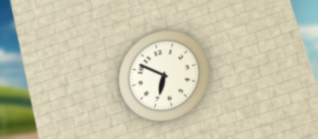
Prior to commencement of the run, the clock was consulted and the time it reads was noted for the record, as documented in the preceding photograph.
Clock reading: 6:52
